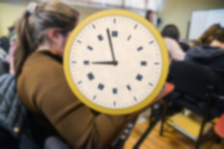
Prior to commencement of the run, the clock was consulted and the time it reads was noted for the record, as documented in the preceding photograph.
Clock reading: 8:58
